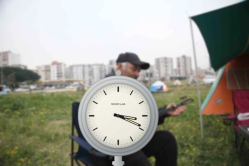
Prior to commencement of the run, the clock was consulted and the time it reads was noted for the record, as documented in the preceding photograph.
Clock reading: 3:19
